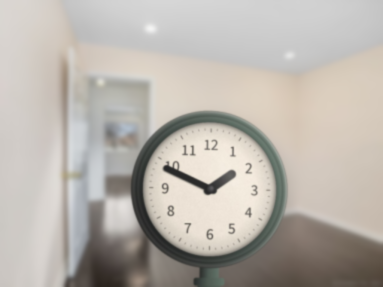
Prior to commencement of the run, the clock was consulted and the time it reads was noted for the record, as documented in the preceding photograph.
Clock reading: 1:49
